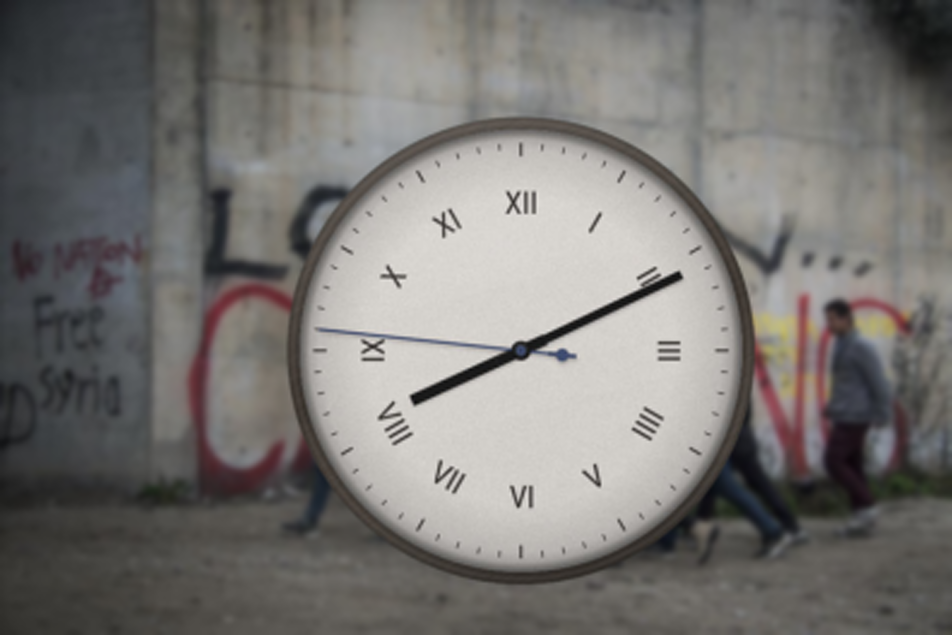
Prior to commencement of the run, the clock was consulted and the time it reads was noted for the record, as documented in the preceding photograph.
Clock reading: 8:10:46
